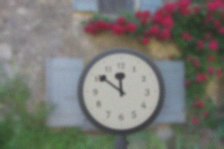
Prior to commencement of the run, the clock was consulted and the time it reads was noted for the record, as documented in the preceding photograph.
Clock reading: 11:51
